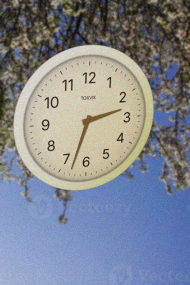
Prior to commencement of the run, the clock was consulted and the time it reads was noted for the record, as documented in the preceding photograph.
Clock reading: 2:33
